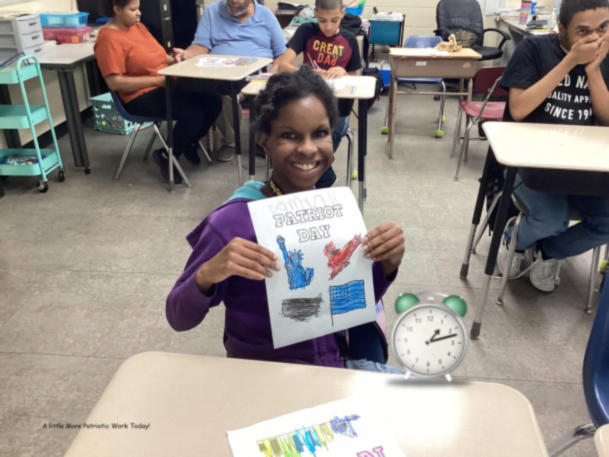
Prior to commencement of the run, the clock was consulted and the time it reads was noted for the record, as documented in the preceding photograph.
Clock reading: 1:12
